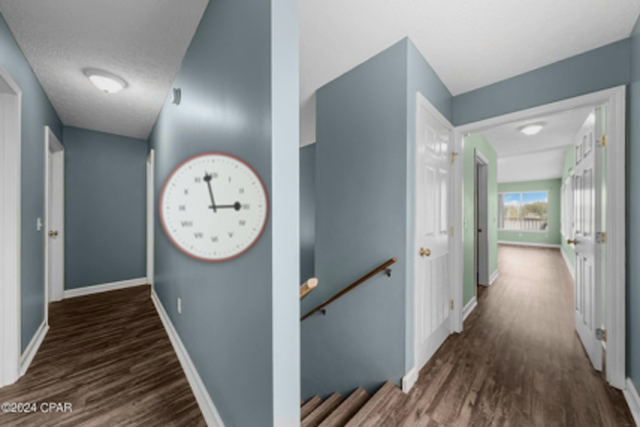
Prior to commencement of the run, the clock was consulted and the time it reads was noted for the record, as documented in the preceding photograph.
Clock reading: 2:58
